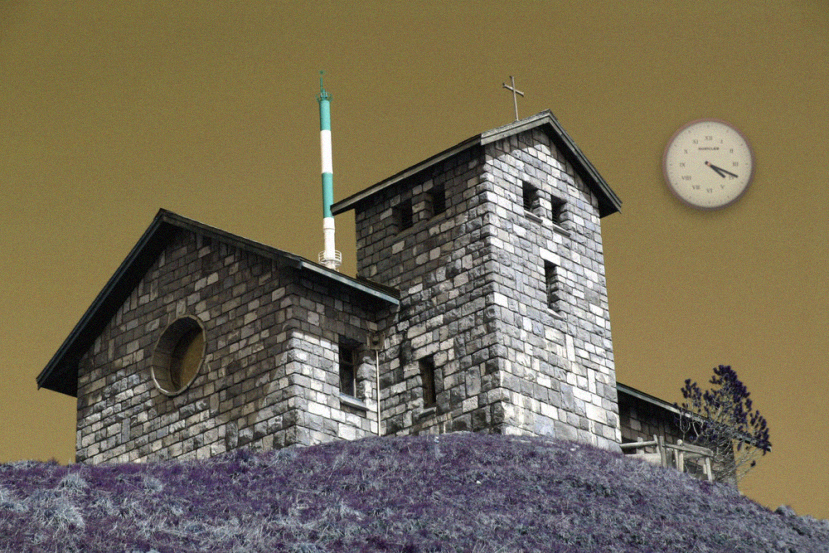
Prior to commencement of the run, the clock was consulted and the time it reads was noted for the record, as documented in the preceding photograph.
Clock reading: 4:19
